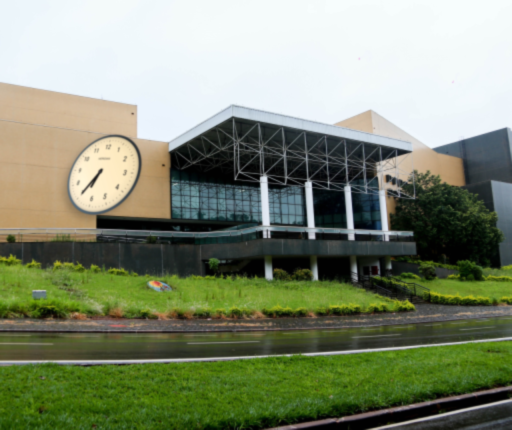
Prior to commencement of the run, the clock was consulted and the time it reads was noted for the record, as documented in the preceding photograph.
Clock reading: 6:35
